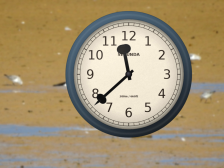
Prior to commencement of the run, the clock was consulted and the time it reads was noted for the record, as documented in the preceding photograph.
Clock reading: 11:38
